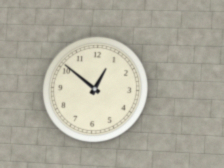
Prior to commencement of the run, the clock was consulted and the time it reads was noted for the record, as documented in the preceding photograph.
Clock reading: 12:51
